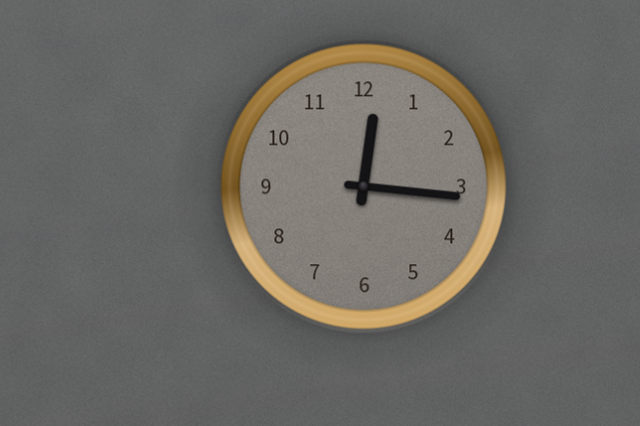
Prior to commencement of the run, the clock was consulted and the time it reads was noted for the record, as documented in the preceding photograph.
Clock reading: 12:16
